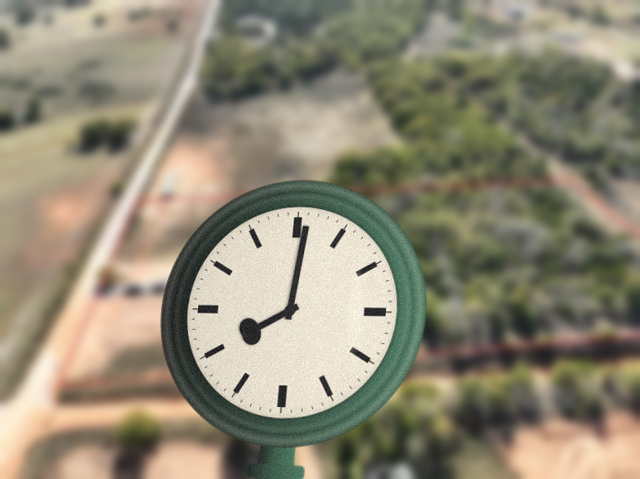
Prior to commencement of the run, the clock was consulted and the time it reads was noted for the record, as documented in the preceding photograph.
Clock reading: 8:01
